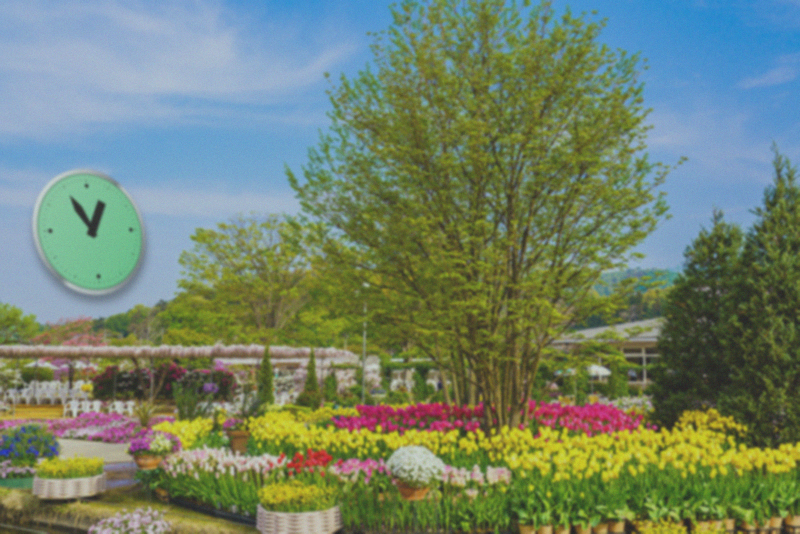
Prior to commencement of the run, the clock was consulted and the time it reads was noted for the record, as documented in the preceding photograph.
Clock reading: 12:55
